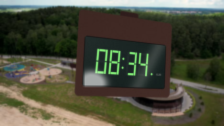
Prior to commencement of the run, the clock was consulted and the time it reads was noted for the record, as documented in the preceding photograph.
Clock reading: 8:34
